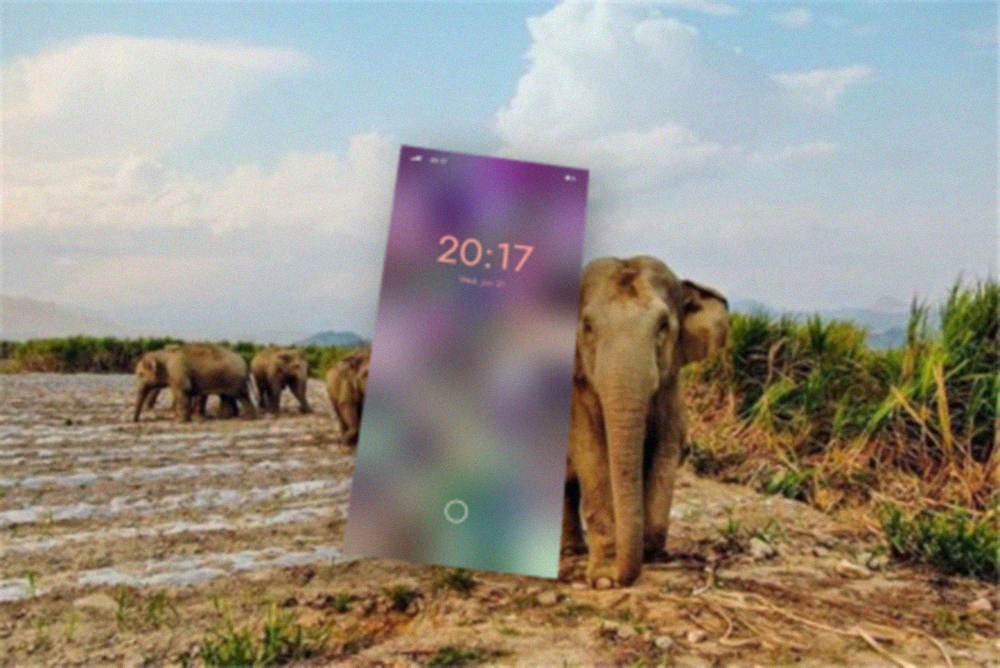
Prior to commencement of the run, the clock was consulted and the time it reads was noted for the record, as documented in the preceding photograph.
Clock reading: 20:17
